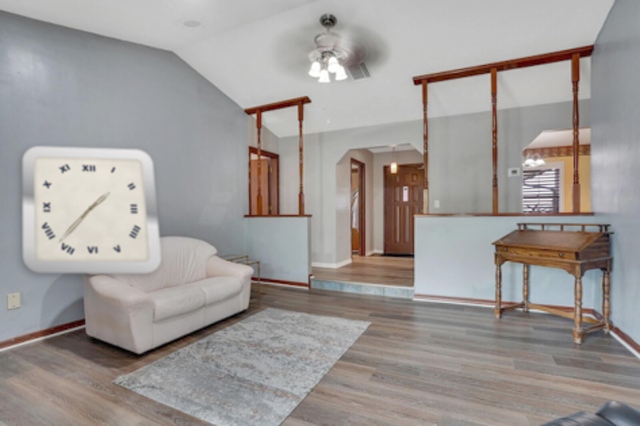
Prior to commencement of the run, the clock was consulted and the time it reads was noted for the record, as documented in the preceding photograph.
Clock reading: 1:37
